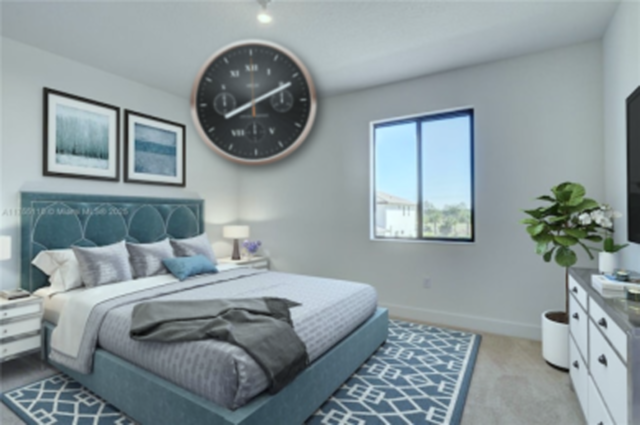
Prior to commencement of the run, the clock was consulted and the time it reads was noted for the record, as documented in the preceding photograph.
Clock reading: 8:11
